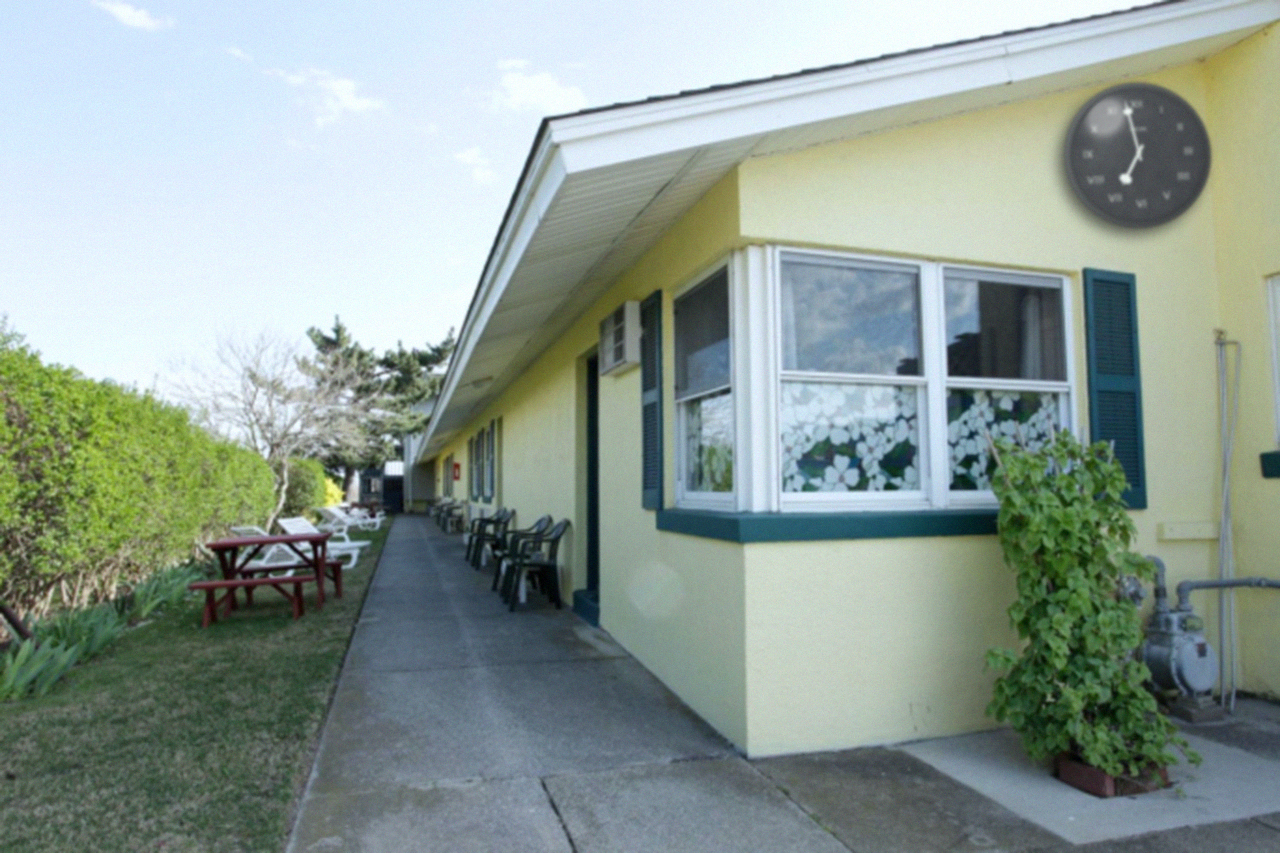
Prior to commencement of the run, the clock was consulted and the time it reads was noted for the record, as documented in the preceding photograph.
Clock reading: 6:58
